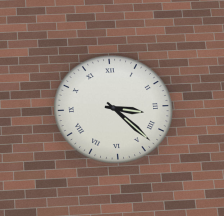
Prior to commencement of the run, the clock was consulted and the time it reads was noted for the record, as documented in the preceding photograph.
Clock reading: 3:23
